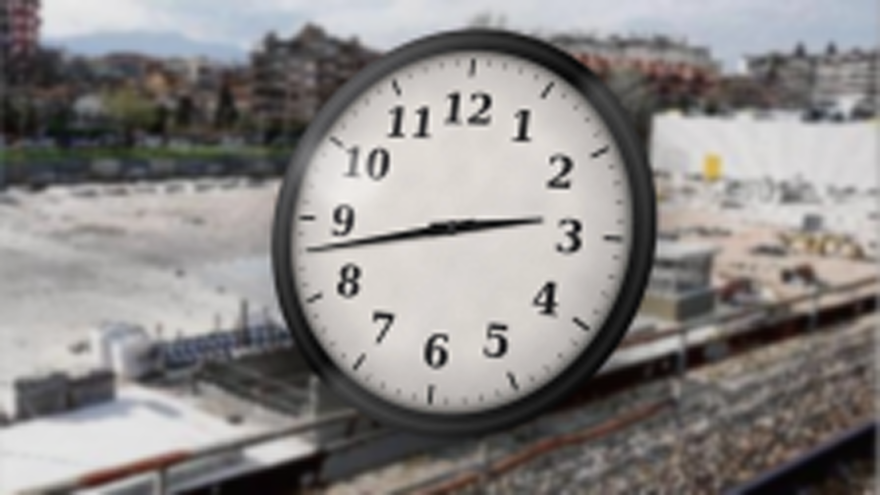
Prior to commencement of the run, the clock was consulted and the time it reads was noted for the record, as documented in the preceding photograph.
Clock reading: 2:43
